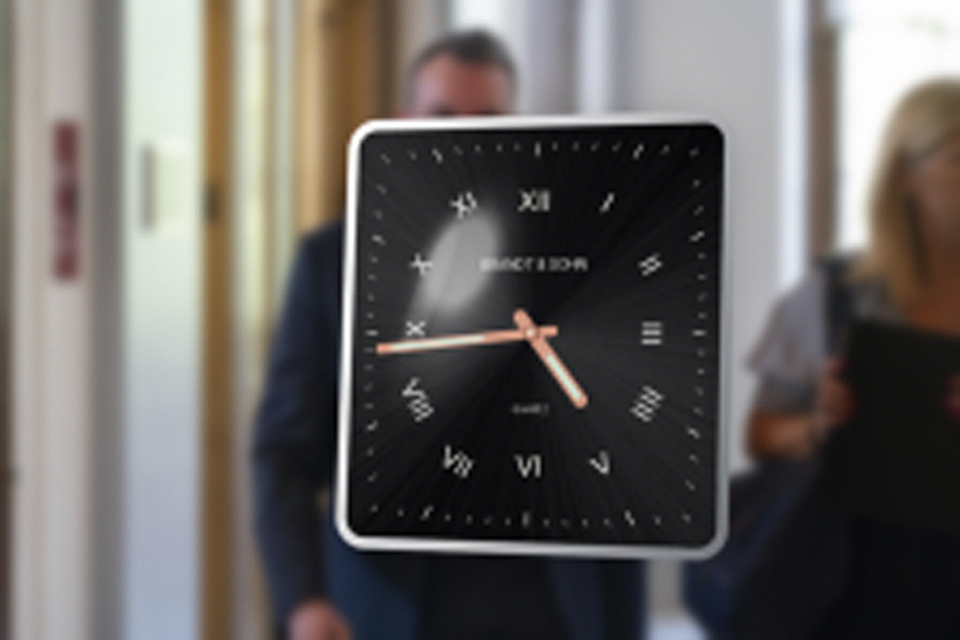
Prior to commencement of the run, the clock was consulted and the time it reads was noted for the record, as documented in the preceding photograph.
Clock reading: 4:44
